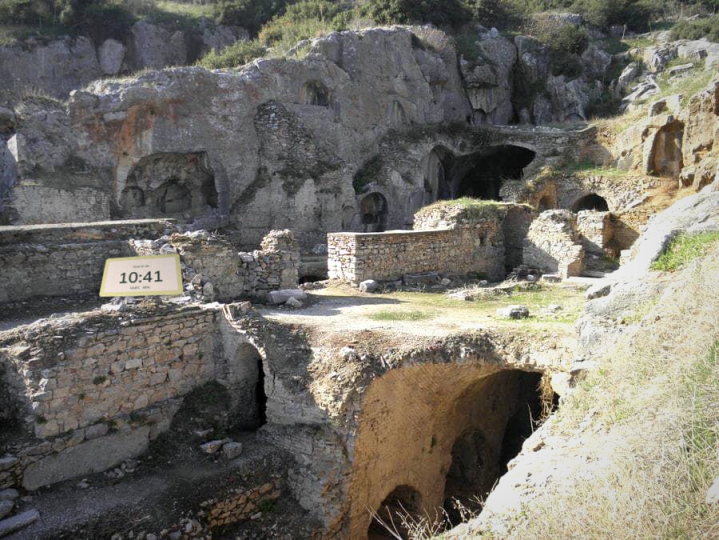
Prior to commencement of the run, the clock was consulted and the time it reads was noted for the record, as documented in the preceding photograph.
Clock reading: 10:41
